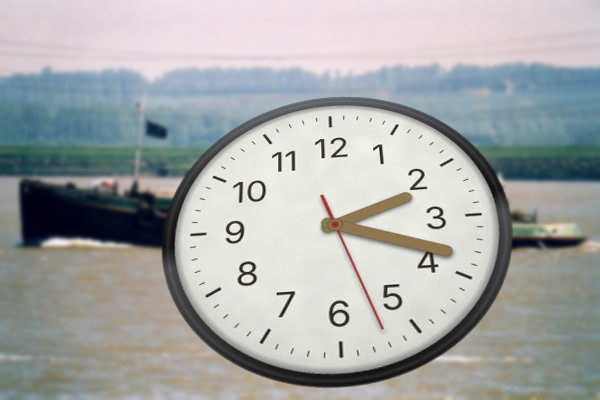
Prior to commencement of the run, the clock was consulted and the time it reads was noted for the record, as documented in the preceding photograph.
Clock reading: 2:18:27
